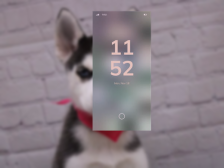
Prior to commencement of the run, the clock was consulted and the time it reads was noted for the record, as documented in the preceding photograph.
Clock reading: 11:52
